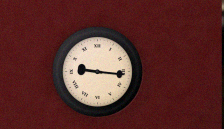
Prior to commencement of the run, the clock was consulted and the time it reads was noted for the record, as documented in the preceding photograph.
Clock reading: 9:16
